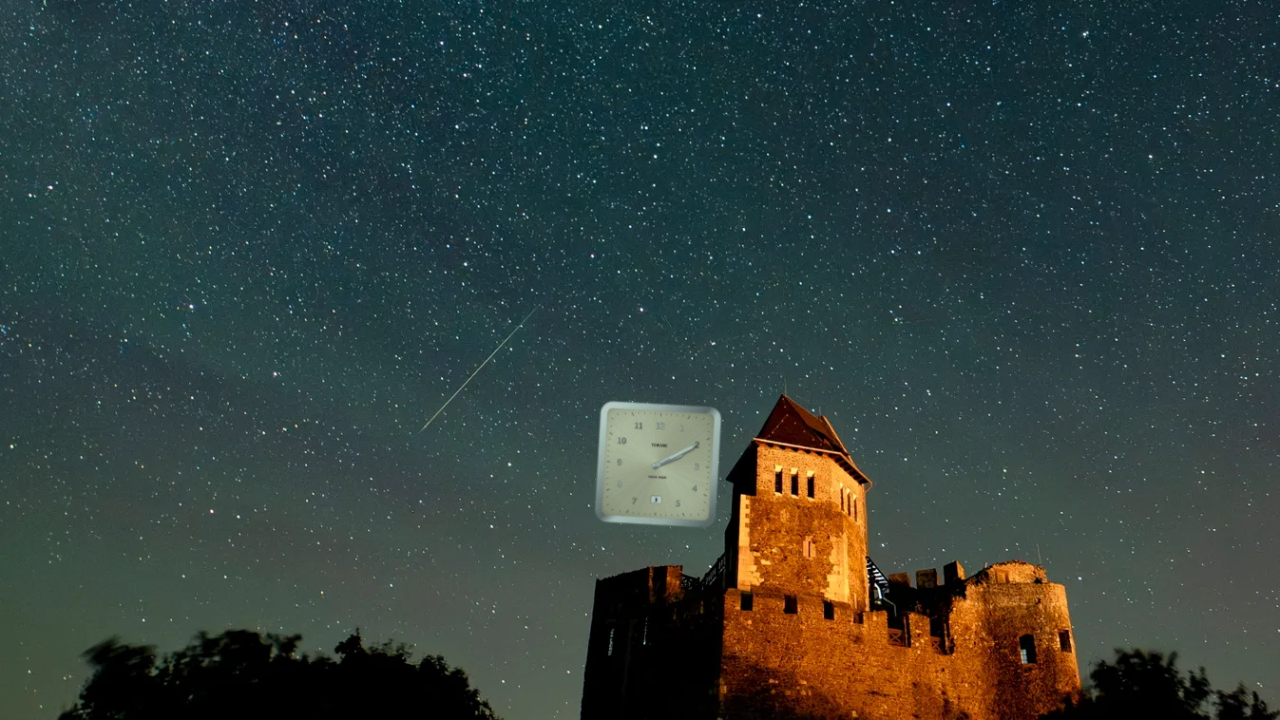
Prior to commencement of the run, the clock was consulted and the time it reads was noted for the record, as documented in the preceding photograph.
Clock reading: 2:10
